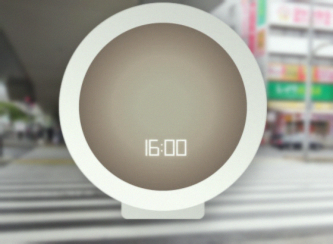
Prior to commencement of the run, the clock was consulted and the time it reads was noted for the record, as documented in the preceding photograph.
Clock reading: 16:00
